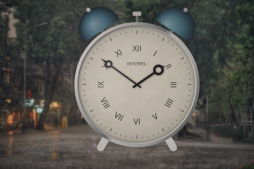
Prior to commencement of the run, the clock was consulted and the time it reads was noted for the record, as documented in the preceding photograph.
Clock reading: 1:51
